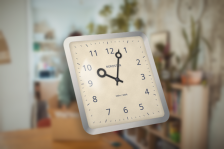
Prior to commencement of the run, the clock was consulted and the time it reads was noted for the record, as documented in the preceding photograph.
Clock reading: 10:03
